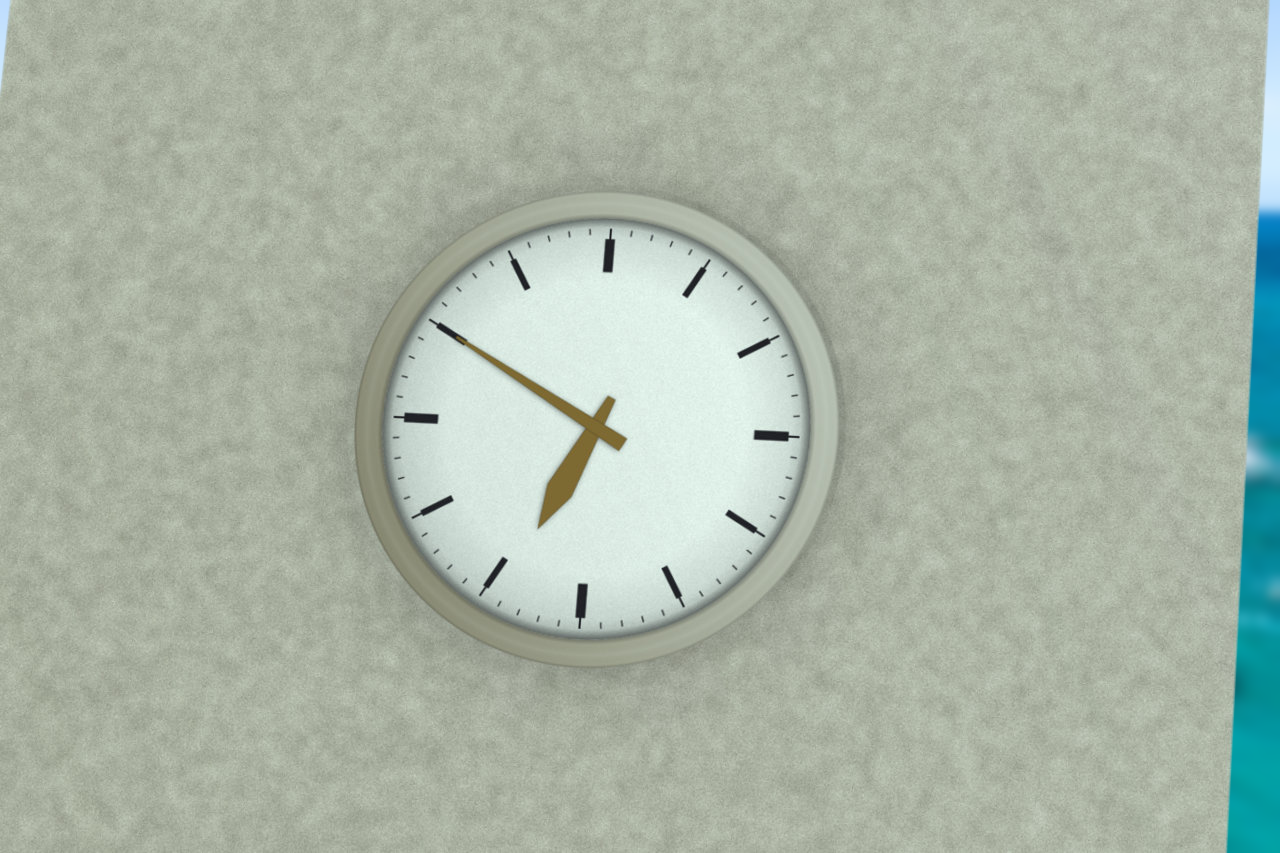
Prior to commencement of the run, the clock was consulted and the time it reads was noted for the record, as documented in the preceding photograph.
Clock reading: 6:50
